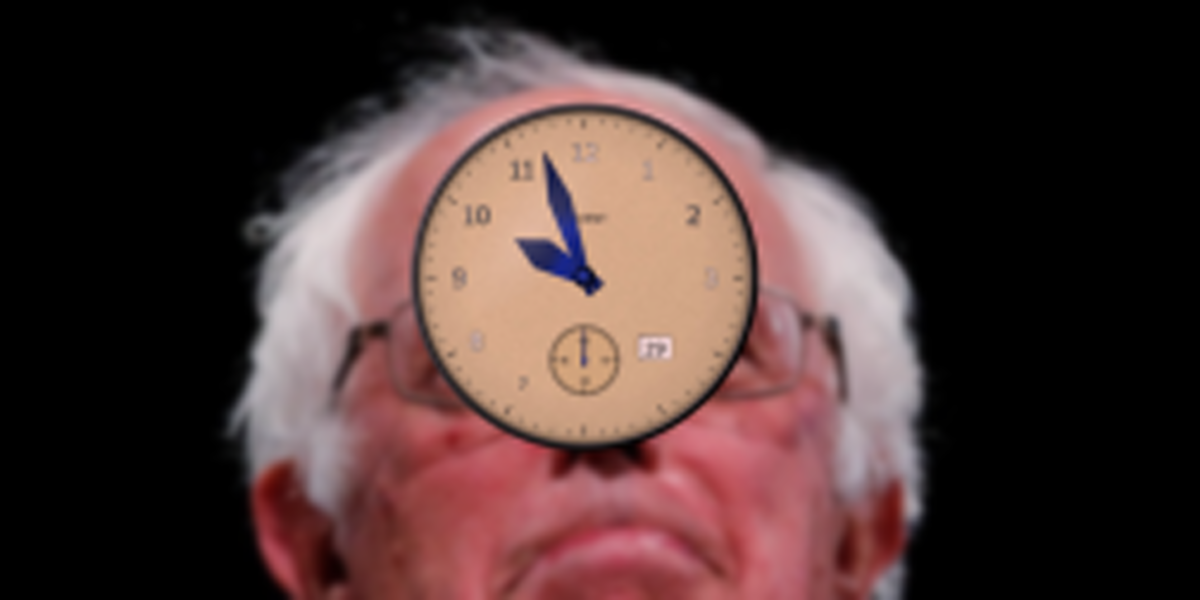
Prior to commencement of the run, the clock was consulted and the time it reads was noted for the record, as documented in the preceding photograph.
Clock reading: 9:57
